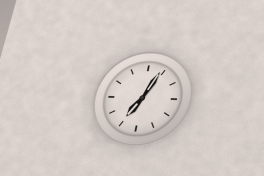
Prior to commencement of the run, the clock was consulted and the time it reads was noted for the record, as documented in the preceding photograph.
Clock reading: 7:04
